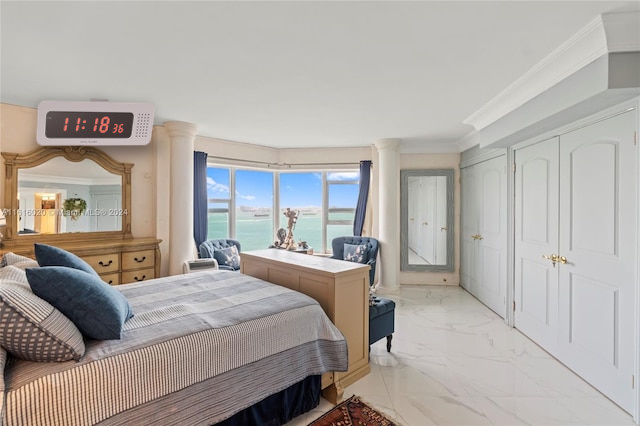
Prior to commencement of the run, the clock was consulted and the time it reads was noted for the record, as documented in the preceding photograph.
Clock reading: 11:18:36
